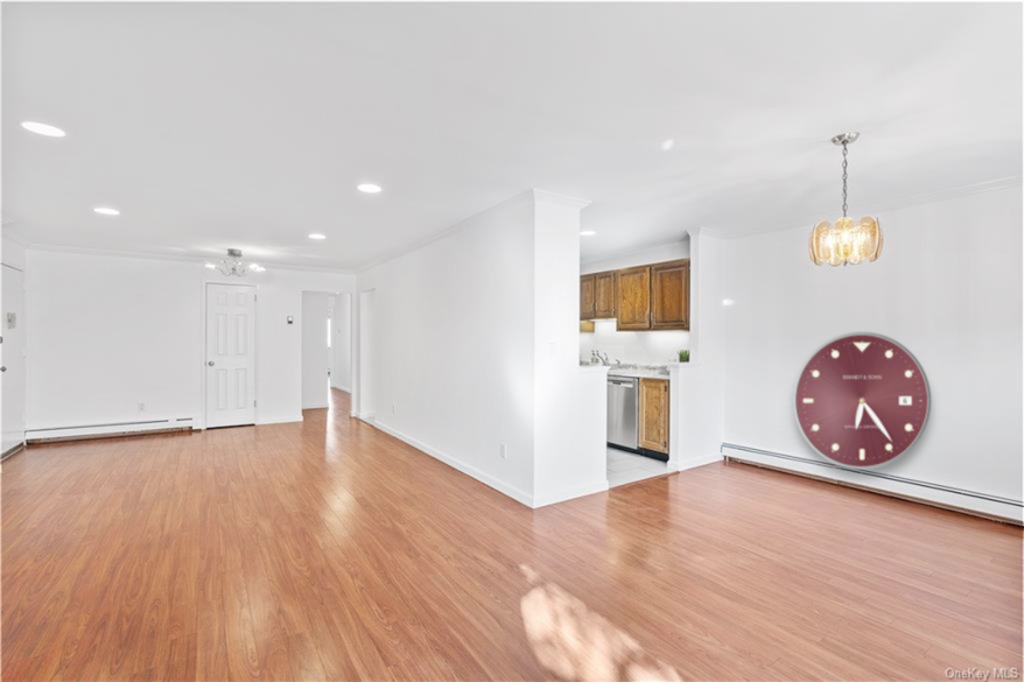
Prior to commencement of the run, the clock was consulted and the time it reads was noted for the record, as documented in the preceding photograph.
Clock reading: 6:24
